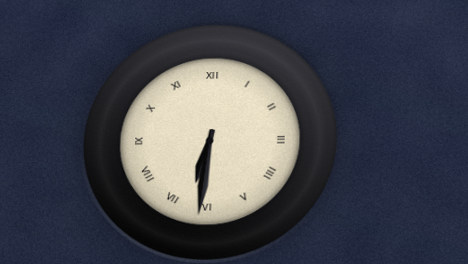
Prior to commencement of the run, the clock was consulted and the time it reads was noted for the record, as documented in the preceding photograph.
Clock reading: 6:31
